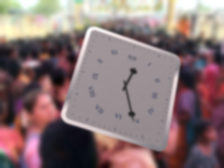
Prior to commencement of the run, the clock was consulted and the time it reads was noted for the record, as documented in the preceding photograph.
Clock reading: 12:26
